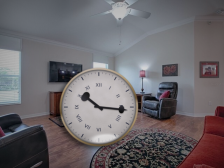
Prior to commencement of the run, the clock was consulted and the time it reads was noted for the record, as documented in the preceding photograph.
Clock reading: 10:16
